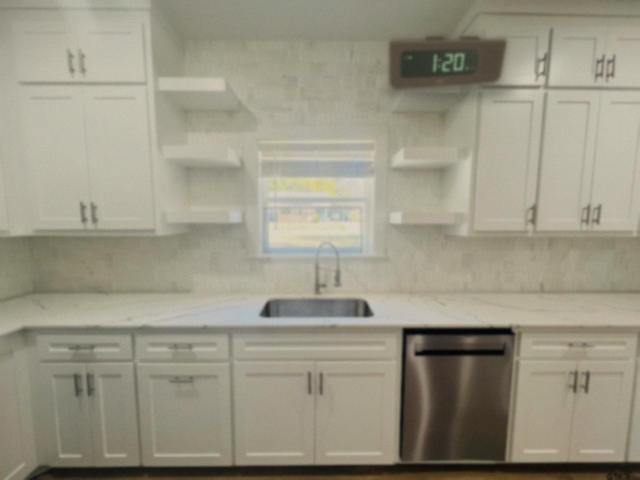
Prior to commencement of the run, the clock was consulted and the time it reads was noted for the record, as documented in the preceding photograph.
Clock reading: 1:20
